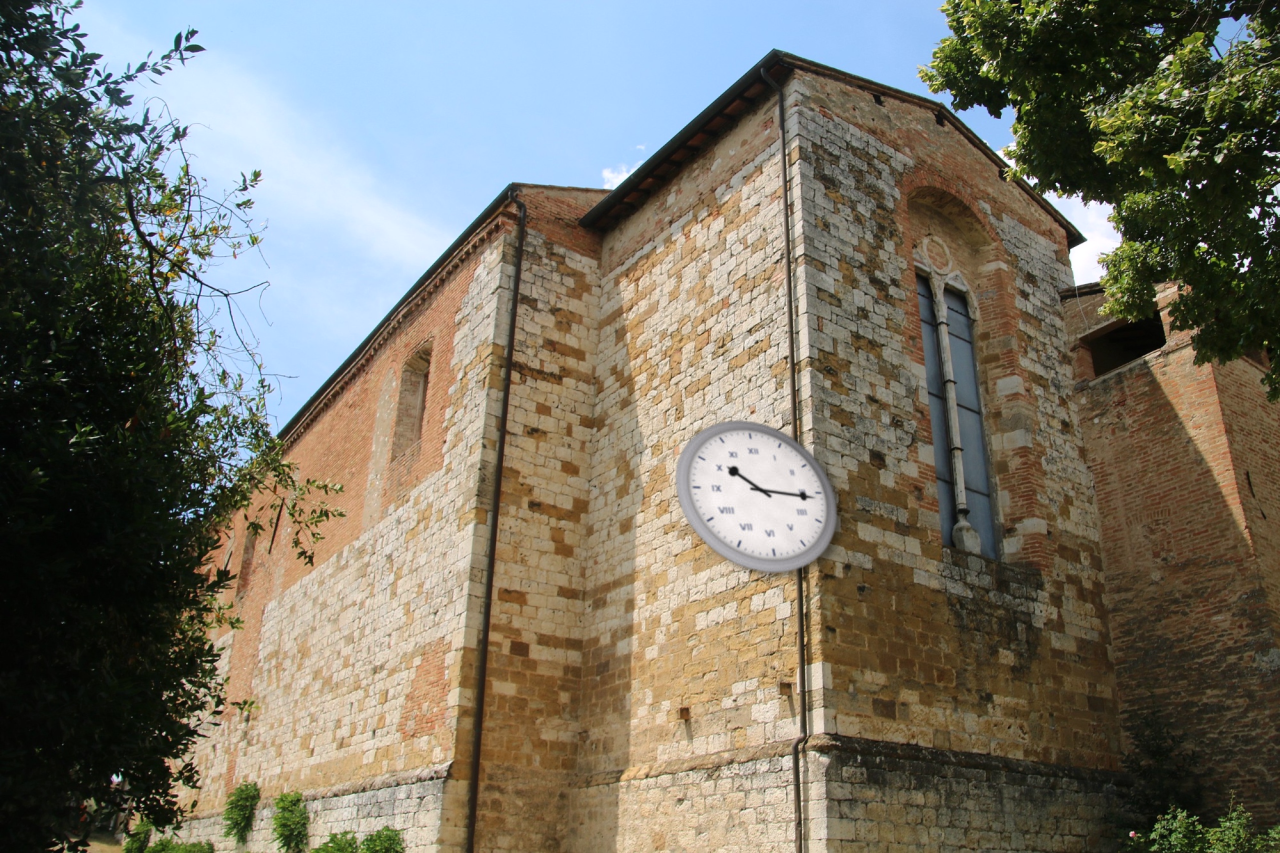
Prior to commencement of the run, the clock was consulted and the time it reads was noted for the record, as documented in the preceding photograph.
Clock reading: 10:16
